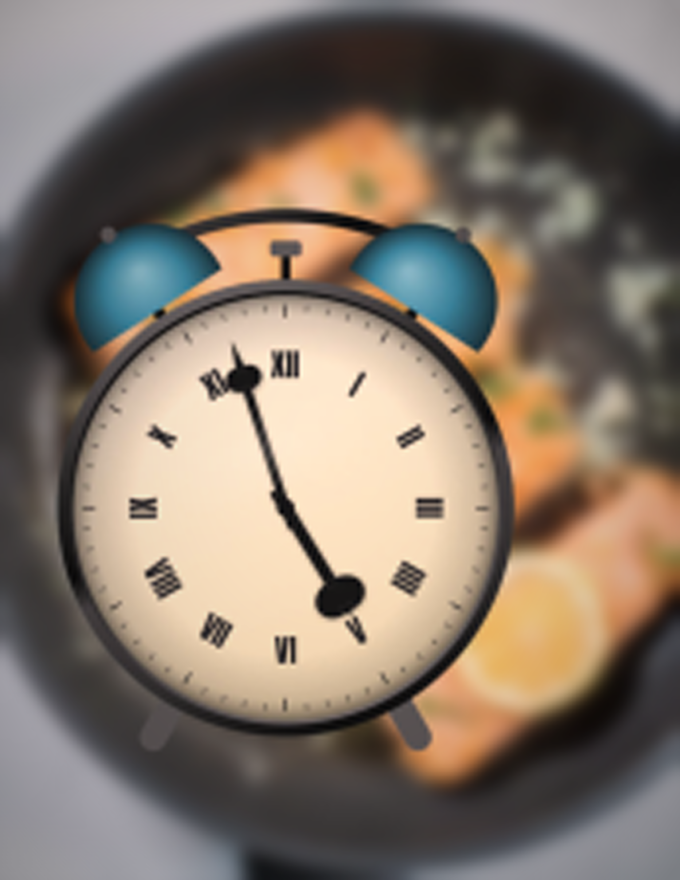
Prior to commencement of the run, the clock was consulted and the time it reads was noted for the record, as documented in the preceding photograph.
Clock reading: 4:57
